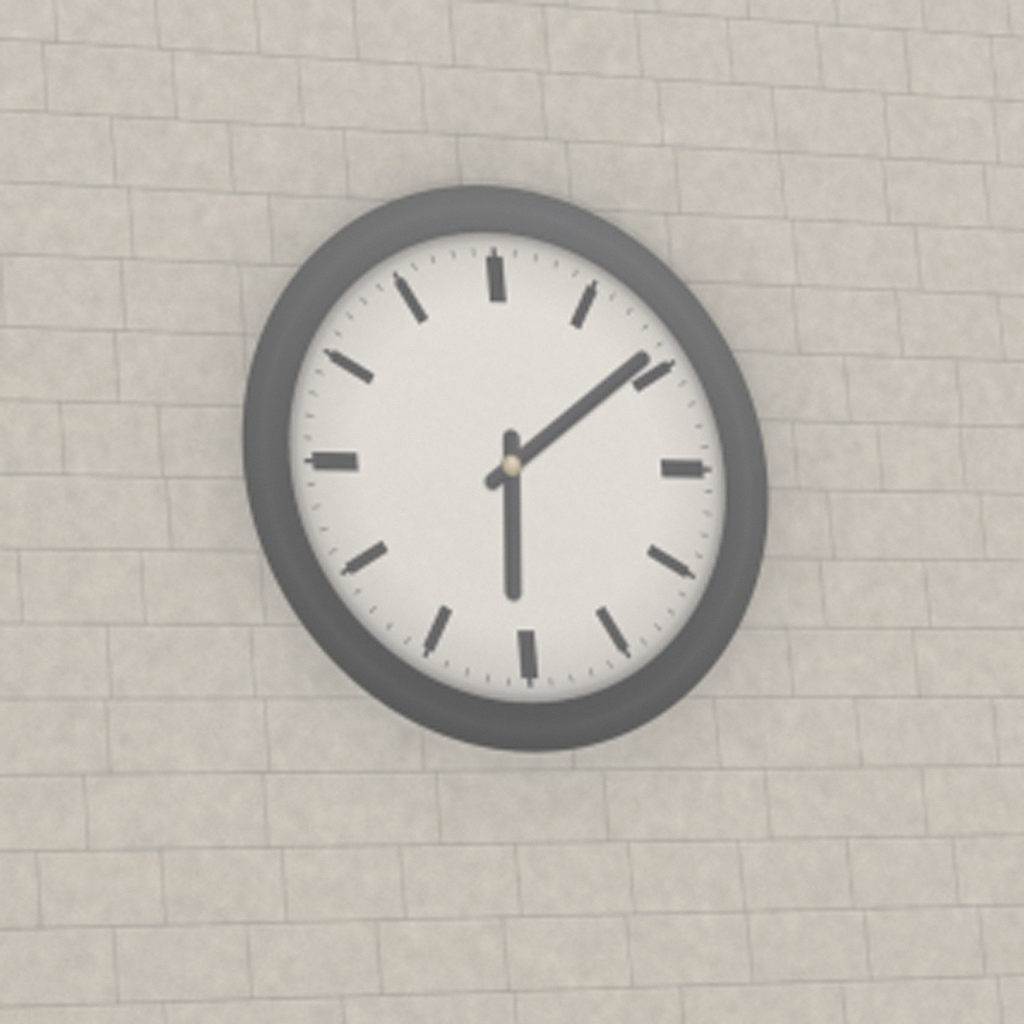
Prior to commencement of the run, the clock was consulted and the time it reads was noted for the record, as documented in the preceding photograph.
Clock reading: 6:09
